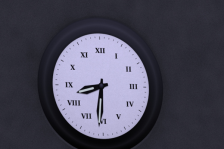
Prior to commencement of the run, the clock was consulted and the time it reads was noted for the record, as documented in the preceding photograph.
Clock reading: 8:31
